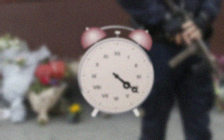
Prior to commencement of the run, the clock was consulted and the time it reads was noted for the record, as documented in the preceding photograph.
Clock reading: 4:21
